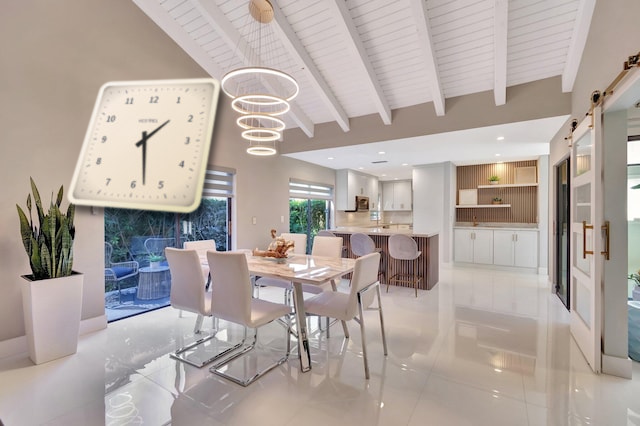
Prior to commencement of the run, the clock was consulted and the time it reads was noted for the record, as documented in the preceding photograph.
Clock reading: 1:28
